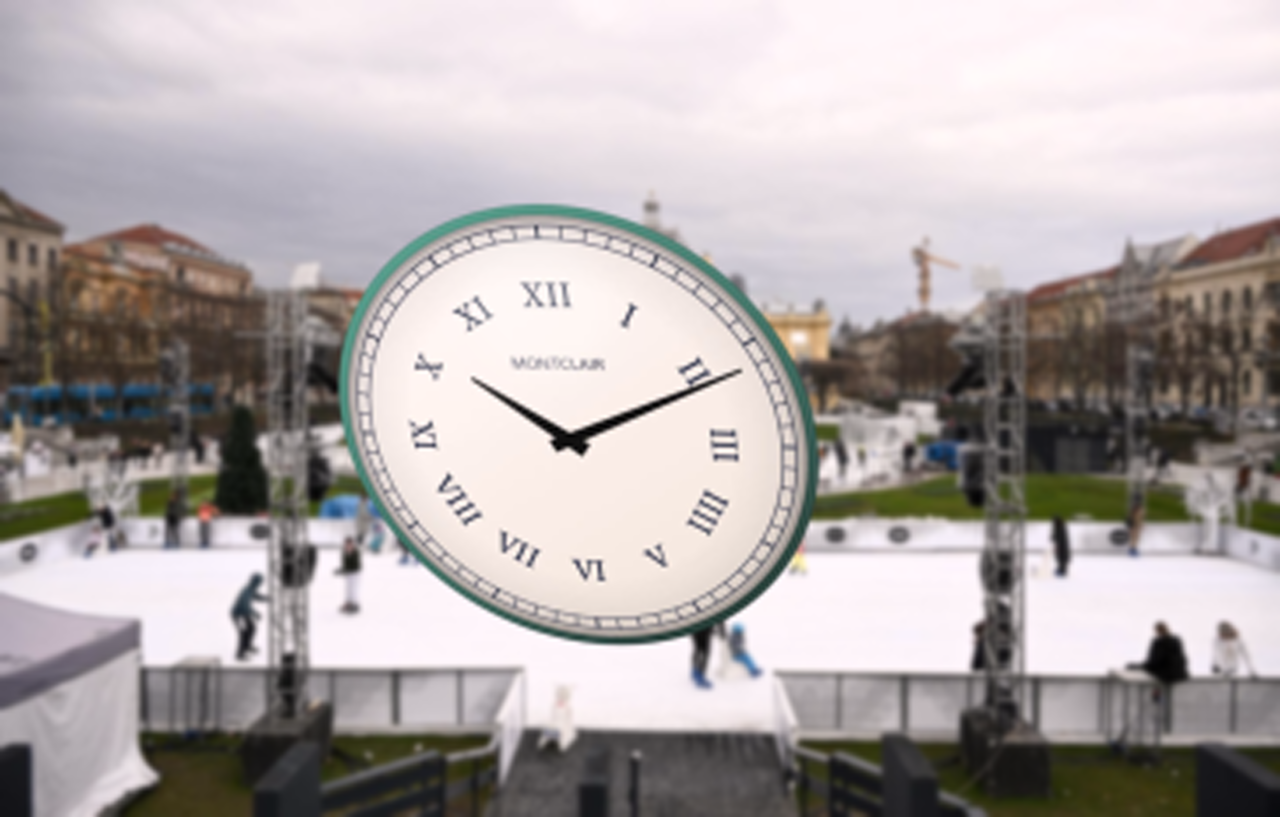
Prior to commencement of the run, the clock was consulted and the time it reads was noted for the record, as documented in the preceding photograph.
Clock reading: 10:11
